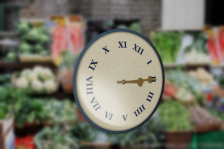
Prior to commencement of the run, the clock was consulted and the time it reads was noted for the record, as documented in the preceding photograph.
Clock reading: 2:10
